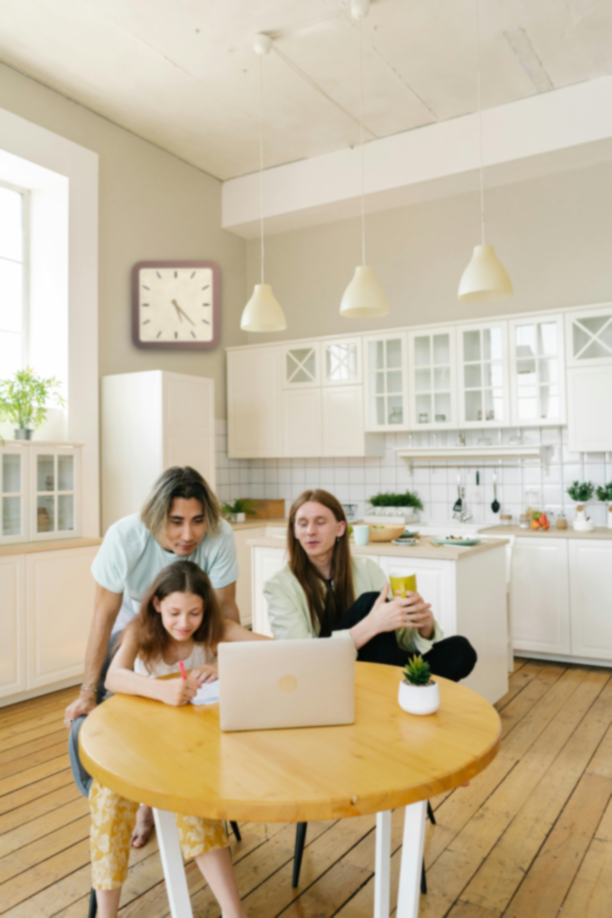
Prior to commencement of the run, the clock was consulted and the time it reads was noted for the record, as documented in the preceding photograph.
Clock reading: 5:23
